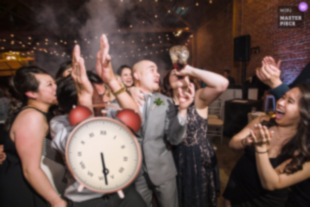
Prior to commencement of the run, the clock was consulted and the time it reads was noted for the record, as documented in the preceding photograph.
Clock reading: 5:28
